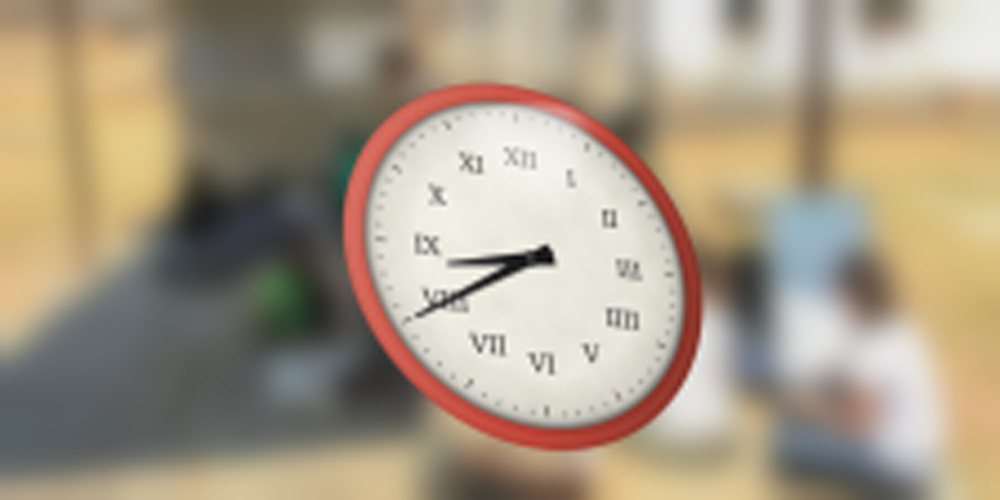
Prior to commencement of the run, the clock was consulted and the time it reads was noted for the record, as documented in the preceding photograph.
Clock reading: 8:40
